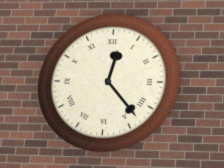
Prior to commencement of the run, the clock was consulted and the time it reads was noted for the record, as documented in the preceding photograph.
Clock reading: 12:23
